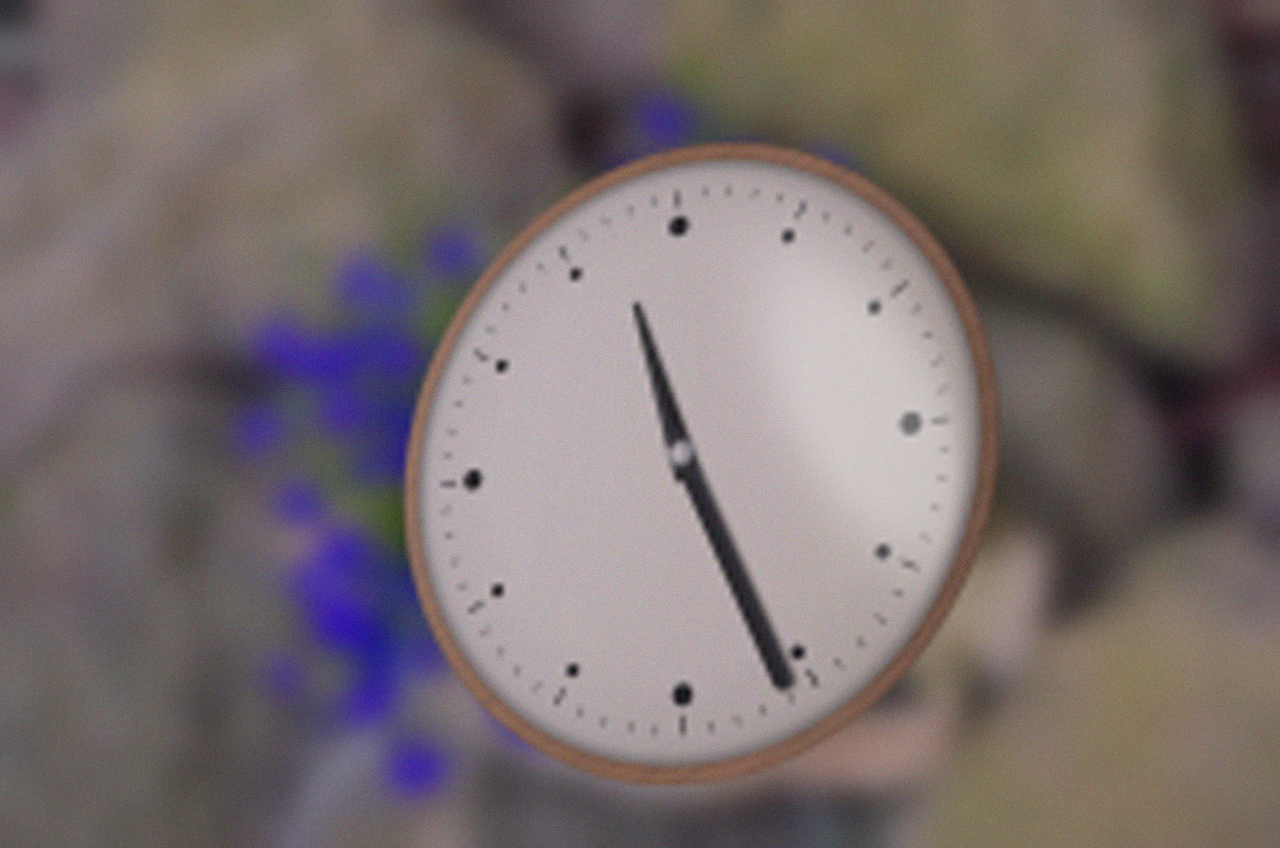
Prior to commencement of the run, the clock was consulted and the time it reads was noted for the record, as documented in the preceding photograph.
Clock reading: 11:26
